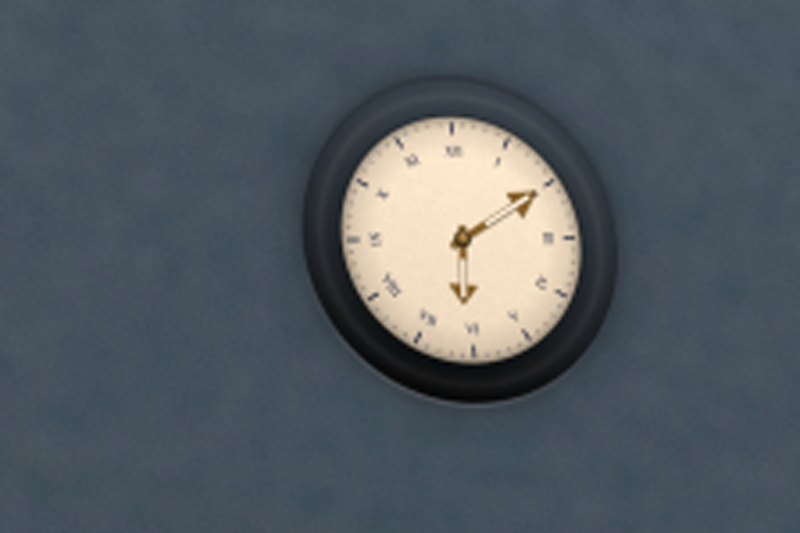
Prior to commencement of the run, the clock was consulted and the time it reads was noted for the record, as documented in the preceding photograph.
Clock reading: 6:10
